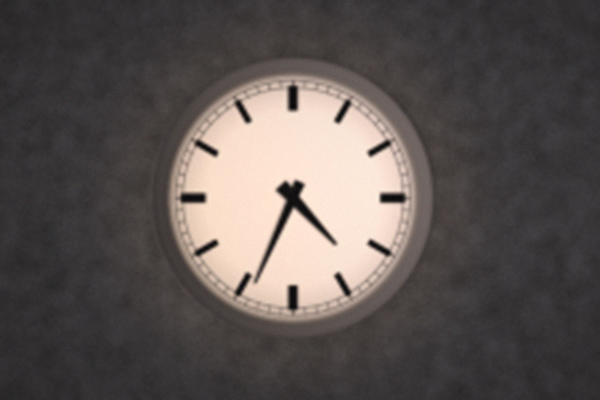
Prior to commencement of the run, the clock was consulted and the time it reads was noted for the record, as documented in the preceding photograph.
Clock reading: 4:34
